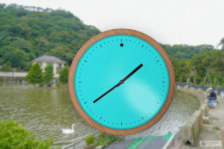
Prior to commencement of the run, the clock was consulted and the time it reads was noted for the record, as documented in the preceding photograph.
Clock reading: 1:39
